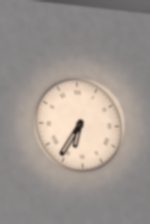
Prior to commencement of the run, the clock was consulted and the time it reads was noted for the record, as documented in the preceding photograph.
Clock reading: 6:36
